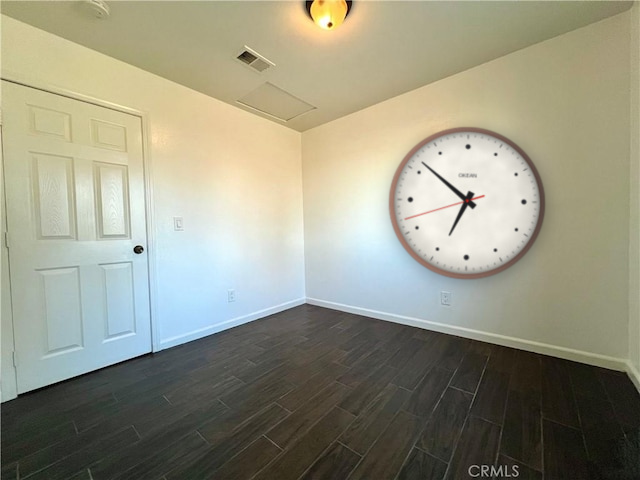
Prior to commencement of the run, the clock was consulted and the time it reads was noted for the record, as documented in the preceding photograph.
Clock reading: 6:51:42
